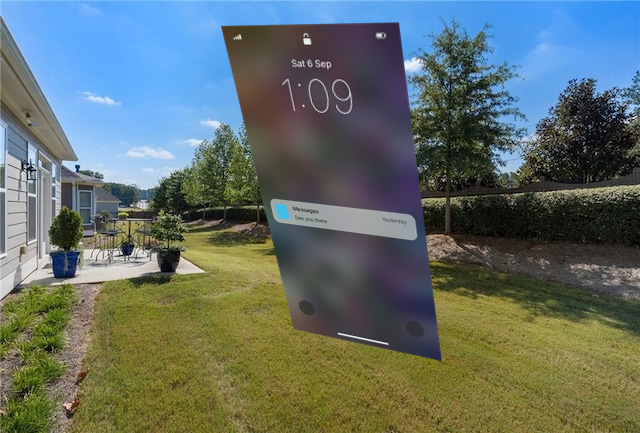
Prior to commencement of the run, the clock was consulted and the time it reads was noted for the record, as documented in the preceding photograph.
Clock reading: 1:09
